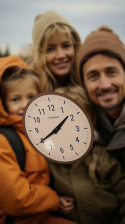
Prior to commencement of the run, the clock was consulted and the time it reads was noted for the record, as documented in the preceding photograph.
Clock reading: 1:40
